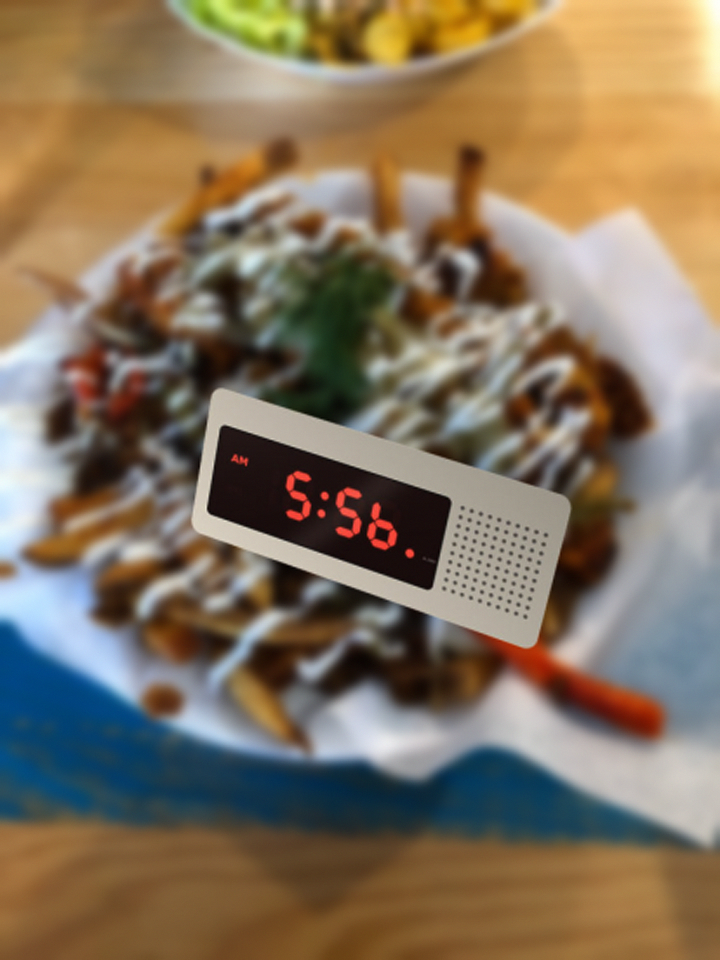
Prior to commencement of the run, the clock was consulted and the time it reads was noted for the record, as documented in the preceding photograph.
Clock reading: 5:56
